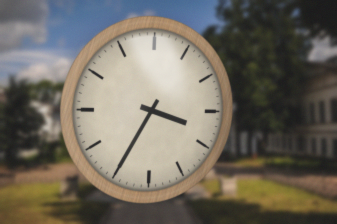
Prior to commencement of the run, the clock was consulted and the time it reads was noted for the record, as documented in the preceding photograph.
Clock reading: 3:35
